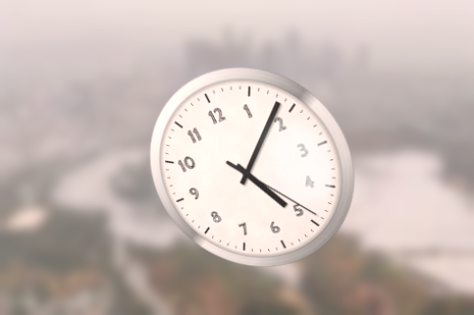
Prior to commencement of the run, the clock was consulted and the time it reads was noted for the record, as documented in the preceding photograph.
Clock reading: 5:08:24
